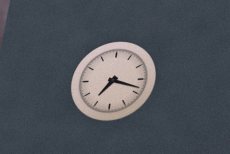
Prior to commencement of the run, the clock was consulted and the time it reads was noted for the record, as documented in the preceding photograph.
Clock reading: 7:18
